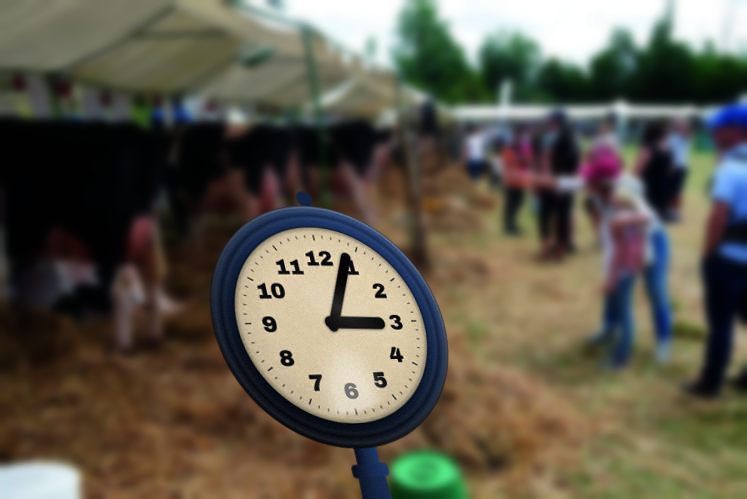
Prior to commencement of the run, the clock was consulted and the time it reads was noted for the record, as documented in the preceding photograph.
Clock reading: 3:04
